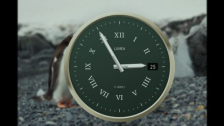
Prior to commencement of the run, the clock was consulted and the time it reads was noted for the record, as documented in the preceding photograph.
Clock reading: 2:55
